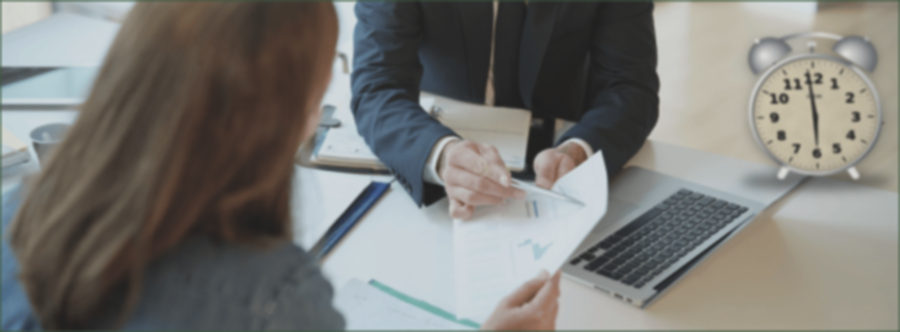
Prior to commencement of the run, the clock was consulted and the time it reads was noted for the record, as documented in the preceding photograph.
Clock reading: 5:59
